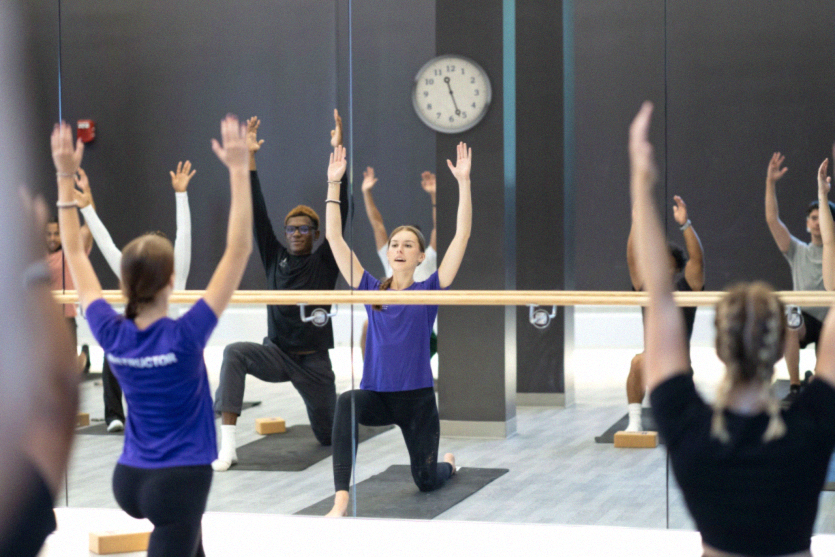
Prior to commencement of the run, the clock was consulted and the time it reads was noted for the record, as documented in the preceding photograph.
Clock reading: 11:27
